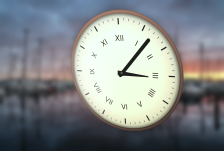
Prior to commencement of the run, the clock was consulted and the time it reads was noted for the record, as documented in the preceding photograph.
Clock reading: 3:07
